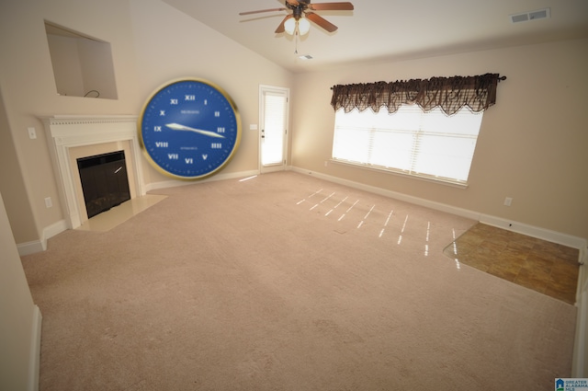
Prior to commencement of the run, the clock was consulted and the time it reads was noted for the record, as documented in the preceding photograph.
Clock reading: 9:17
